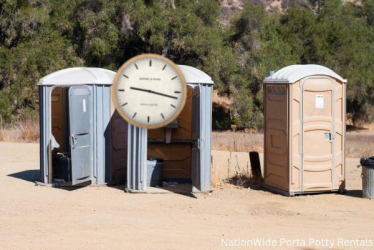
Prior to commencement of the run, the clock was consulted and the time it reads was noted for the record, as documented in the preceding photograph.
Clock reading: 9:17
